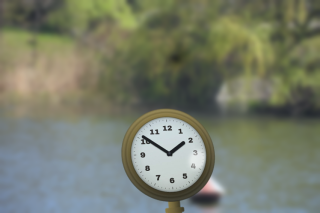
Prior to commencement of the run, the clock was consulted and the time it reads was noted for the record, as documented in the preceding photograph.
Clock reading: 1:51
